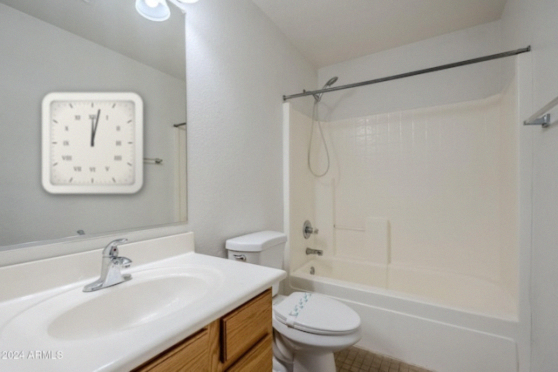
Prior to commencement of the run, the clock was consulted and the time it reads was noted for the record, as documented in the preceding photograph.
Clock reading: 12:02
